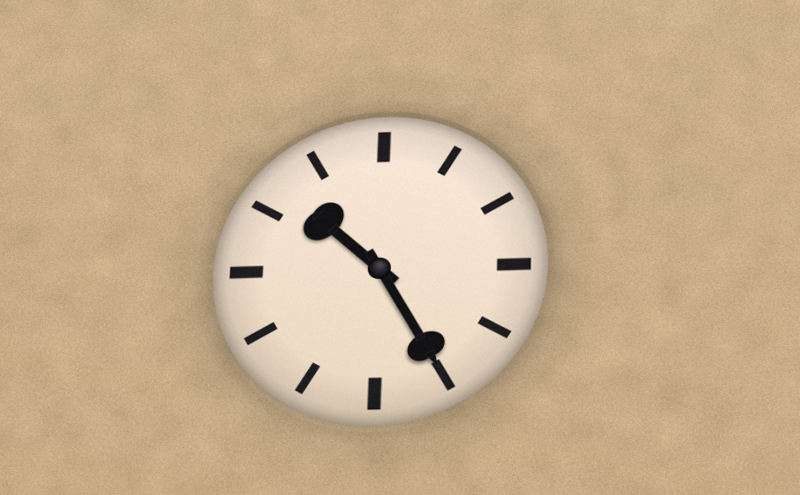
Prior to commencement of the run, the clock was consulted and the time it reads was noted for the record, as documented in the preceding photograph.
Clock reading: 10:25
